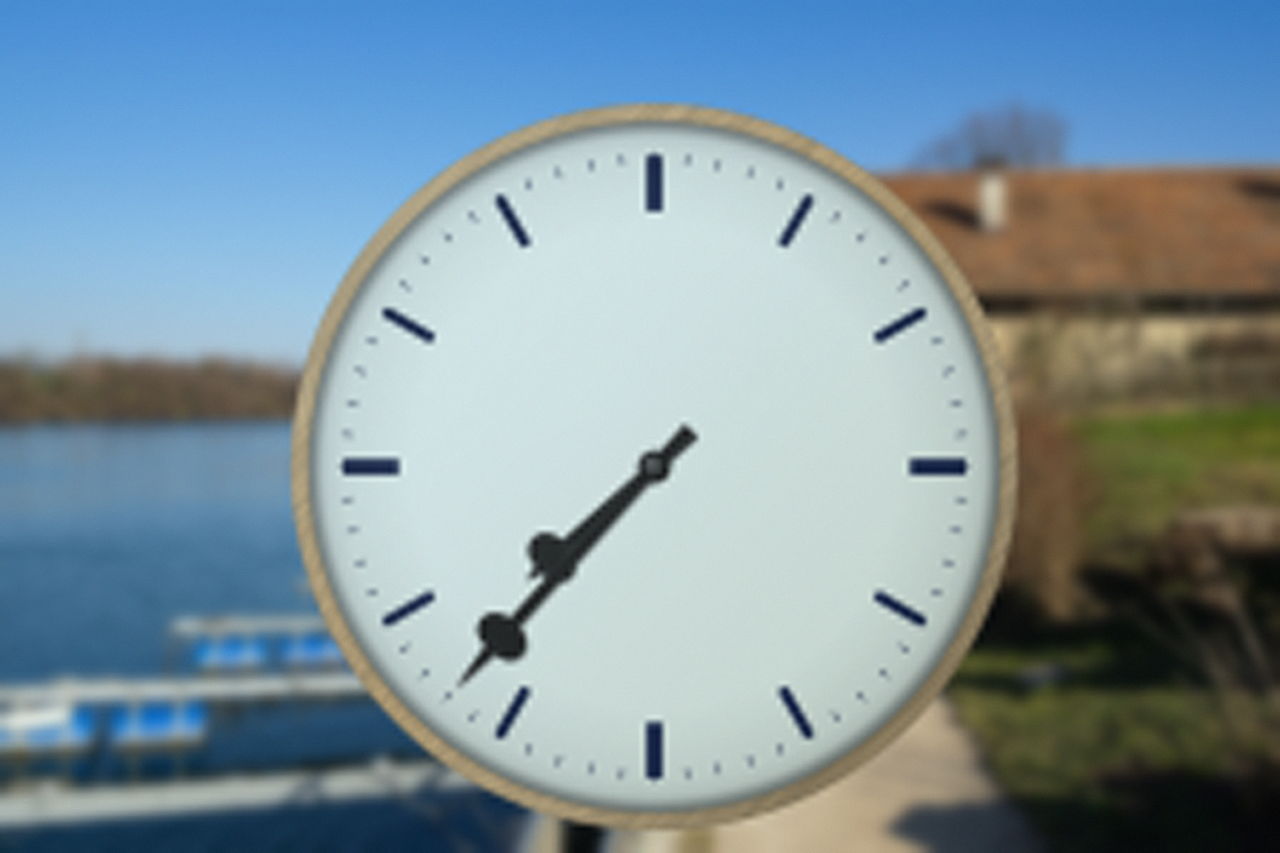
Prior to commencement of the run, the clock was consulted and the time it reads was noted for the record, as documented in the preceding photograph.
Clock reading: 7:37
